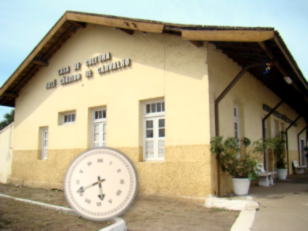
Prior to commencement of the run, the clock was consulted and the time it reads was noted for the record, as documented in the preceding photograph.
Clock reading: 5:41
